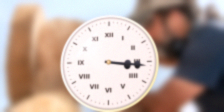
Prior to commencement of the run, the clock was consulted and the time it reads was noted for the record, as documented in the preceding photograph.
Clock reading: 3:16
